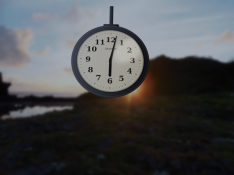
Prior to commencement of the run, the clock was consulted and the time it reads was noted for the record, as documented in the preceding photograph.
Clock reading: 6:02
